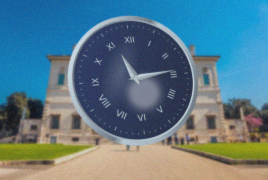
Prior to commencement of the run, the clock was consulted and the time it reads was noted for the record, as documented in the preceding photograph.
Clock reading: 11:14
